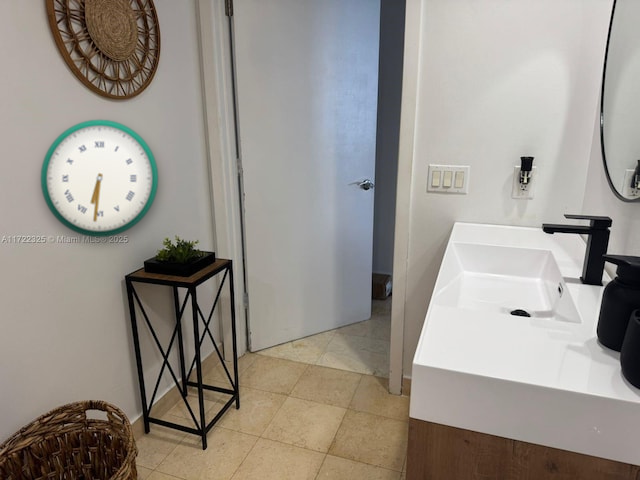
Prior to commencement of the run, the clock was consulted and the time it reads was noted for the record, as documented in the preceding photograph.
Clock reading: 6:31
